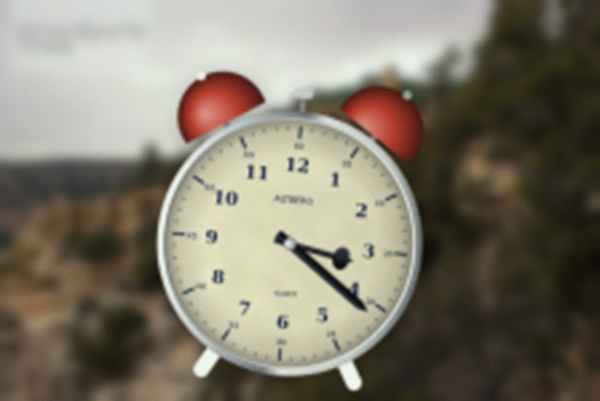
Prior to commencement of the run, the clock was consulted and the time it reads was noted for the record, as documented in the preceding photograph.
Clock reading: 3:21
